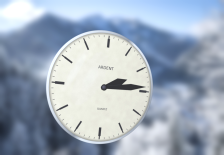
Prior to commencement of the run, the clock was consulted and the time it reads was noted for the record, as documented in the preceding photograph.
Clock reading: 2:14
